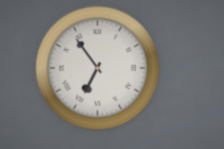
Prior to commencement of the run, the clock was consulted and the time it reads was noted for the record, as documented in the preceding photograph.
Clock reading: 6:54
